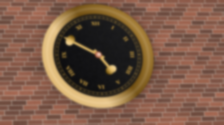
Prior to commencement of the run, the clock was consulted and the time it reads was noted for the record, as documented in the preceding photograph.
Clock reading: 4:50
